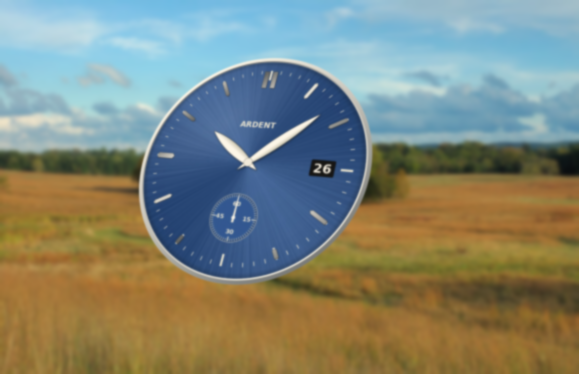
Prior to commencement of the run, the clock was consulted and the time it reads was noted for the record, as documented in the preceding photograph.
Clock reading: 10:08
